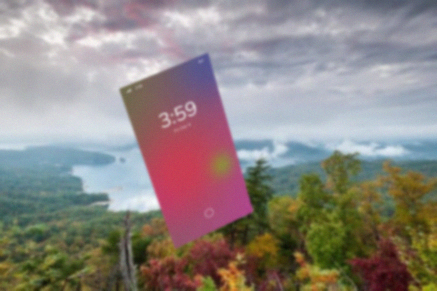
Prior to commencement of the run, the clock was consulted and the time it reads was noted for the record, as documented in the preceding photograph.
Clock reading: 3:59
